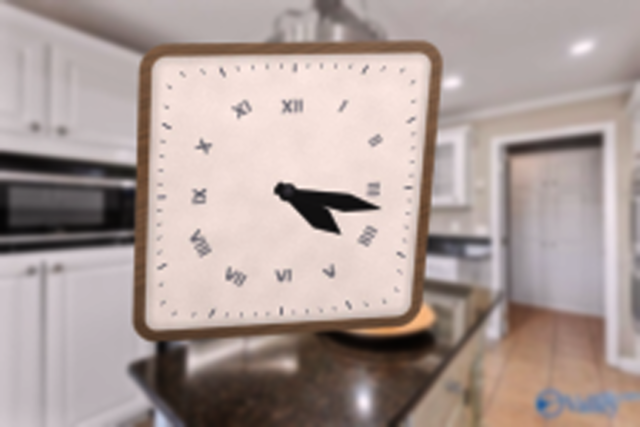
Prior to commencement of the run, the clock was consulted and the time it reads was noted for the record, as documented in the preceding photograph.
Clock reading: 4:17
